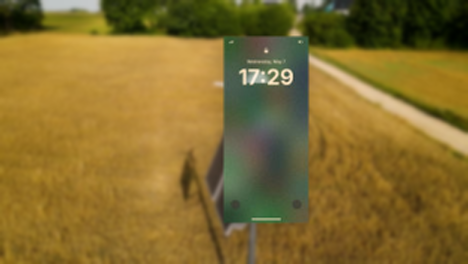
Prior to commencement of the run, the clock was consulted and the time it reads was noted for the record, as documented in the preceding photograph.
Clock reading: 17:29
